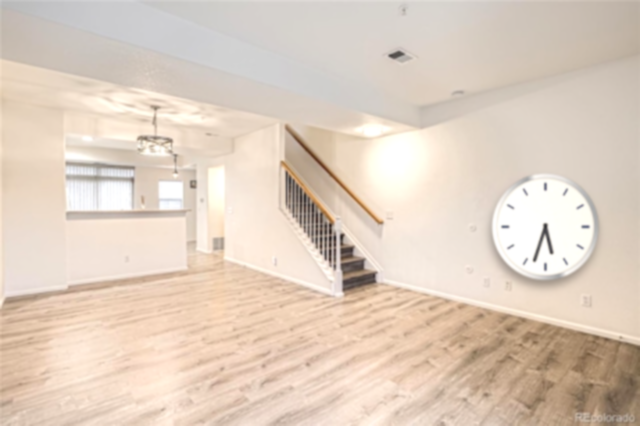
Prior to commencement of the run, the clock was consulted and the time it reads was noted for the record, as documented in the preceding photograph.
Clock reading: 5:33
